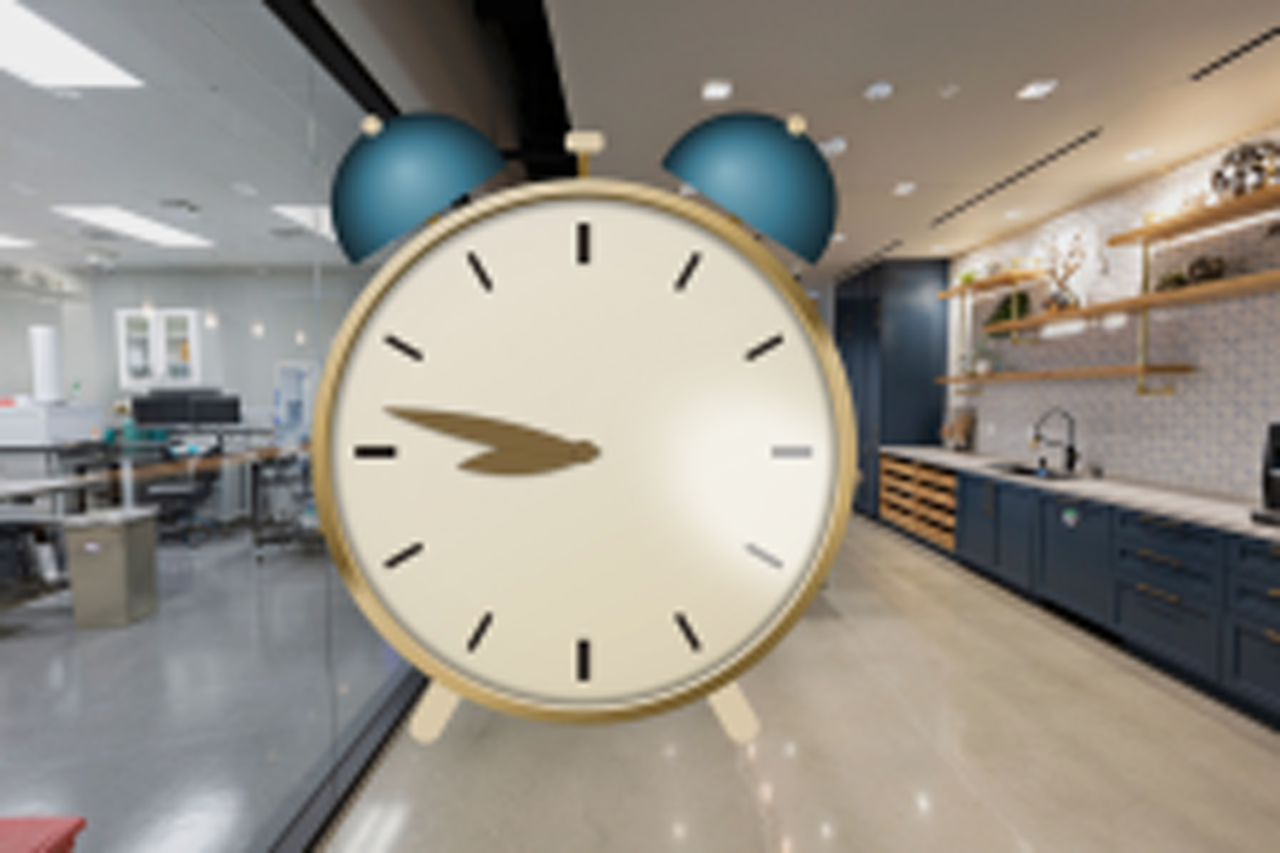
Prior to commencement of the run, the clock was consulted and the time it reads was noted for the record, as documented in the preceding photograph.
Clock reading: 8:47
